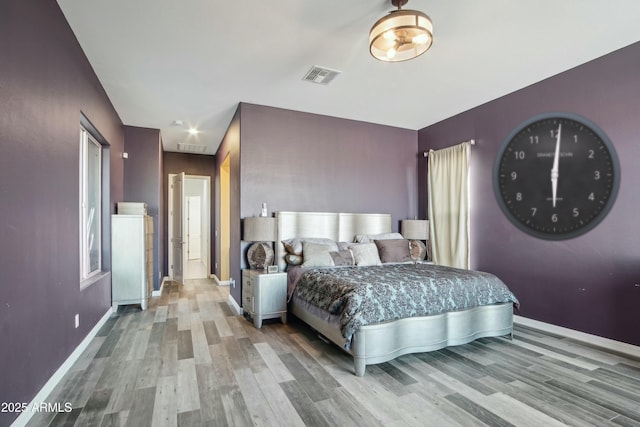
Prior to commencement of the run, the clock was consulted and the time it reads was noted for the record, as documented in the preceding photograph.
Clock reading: 6:01
